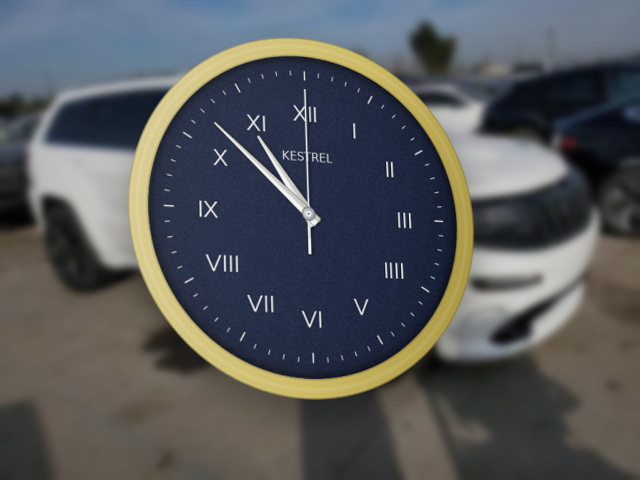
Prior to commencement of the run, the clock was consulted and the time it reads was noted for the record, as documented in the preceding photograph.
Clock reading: 10:52:00
